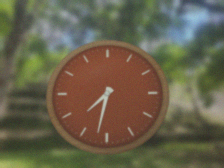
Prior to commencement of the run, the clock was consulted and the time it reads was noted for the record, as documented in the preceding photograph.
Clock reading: 7:32
